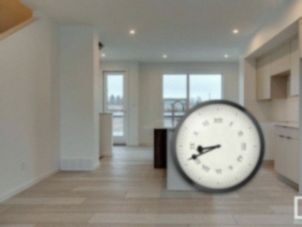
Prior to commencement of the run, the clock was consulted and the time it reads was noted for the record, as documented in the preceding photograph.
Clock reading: 8:41
